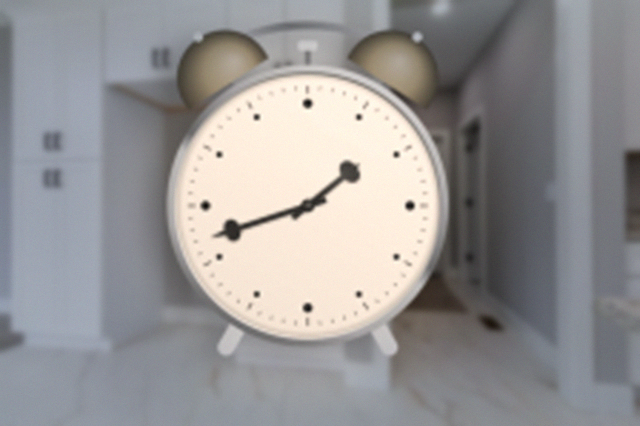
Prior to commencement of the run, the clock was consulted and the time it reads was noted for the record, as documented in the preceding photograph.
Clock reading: 1:42
